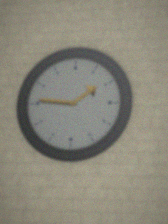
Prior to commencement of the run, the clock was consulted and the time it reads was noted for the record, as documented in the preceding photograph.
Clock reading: 1:46
